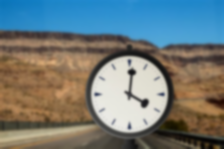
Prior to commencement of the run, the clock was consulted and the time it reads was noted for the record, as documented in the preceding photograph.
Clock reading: 4:01
